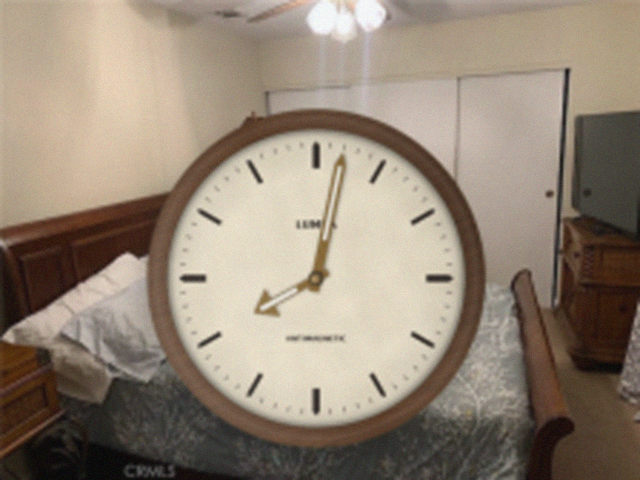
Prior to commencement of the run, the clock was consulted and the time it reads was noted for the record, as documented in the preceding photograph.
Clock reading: 8:02
